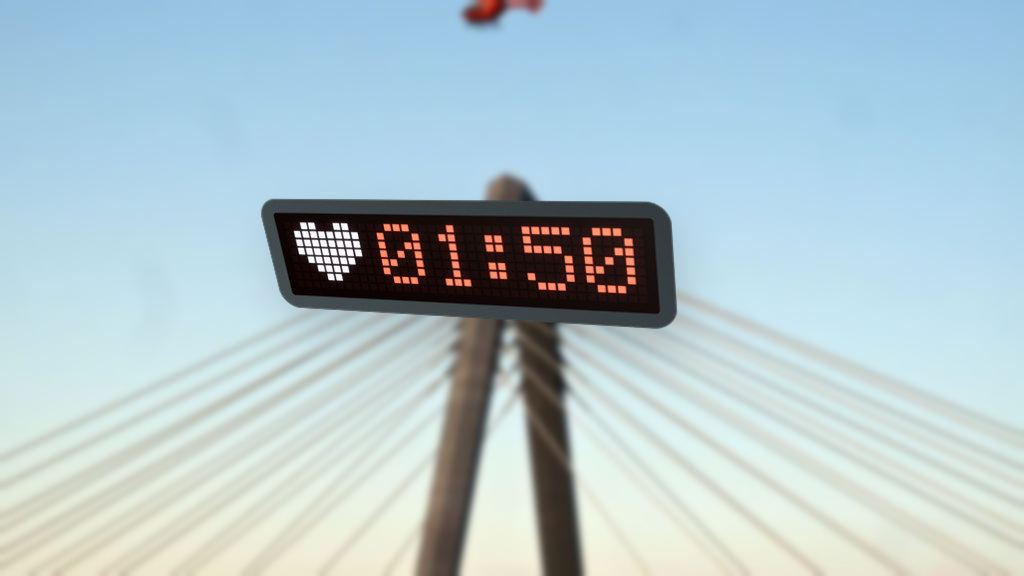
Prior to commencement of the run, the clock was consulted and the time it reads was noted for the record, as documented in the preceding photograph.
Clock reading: 1:50
